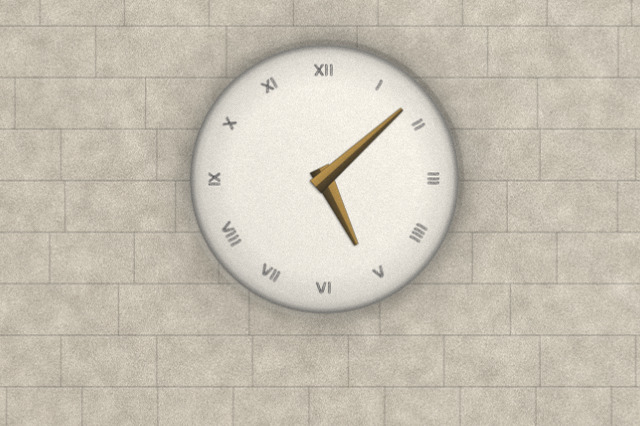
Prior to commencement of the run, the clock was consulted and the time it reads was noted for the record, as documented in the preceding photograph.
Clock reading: 5:08
